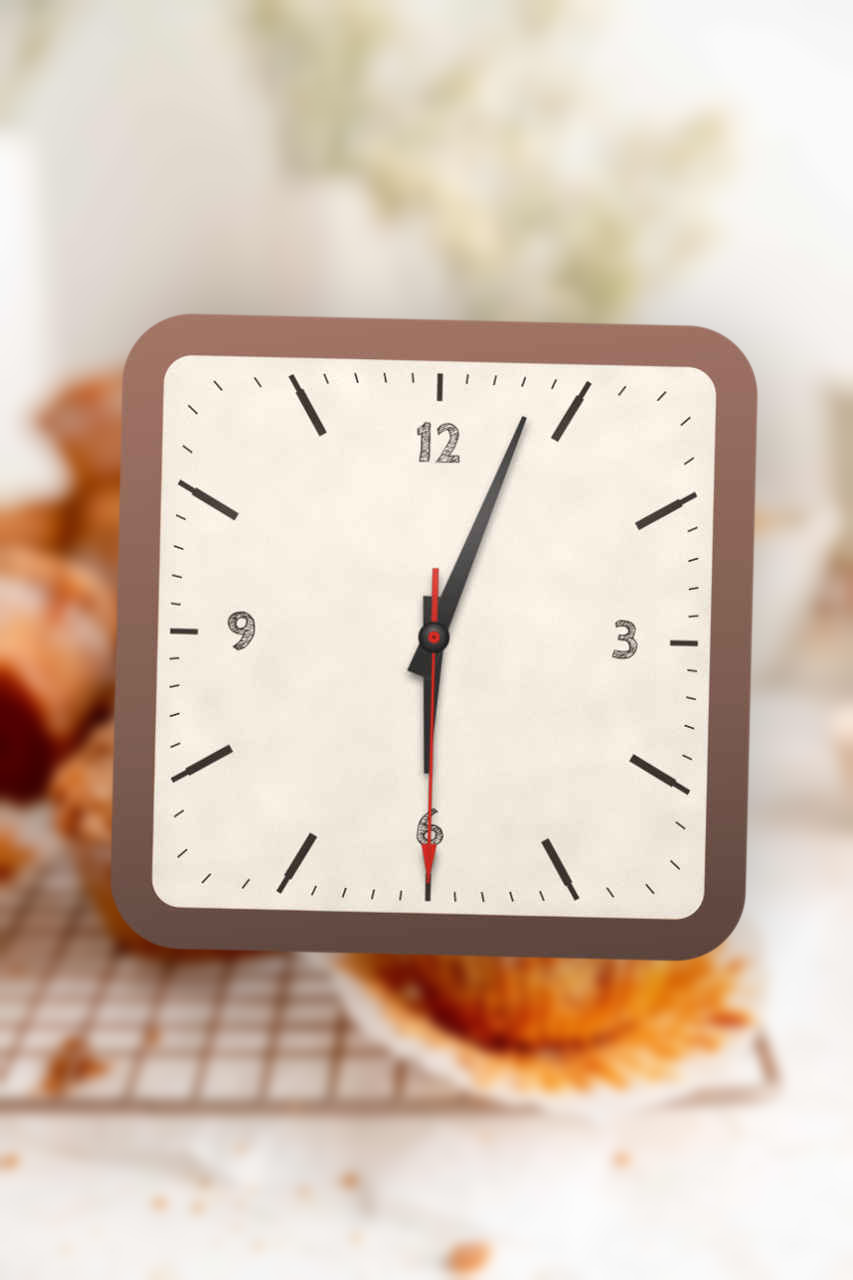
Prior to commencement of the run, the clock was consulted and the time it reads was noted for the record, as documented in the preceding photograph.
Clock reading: 6:03:30
